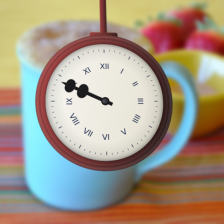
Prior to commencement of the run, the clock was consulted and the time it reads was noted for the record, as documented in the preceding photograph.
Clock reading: 9:49
